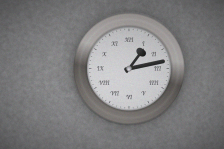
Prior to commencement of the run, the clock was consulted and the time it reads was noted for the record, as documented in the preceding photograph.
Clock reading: 1:13
